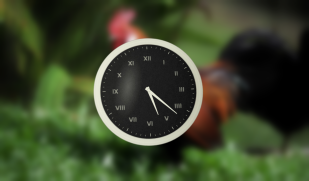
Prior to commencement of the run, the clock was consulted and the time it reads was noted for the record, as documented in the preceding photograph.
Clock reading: 5:22
